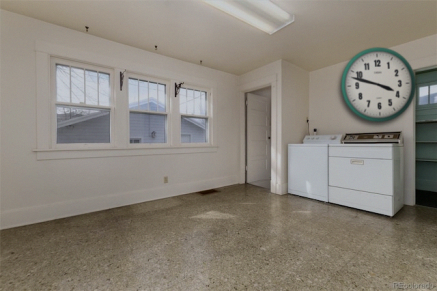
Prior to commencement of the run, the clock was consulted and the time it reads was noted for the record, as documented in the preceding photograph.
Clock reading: 3:48
